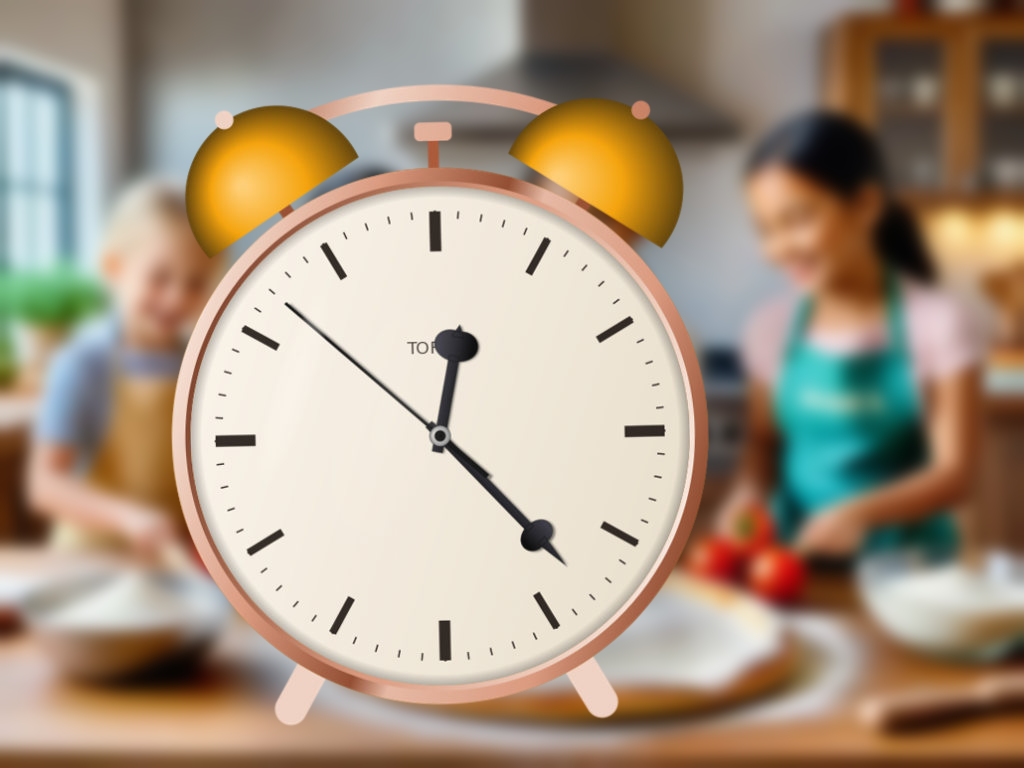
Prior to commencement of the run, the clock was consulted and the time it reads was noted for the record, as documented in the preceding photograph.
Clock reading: 12:22:52
